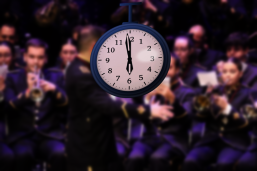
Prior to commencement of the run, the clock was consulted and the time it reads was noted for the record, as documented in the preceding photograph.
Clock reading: 5:59
